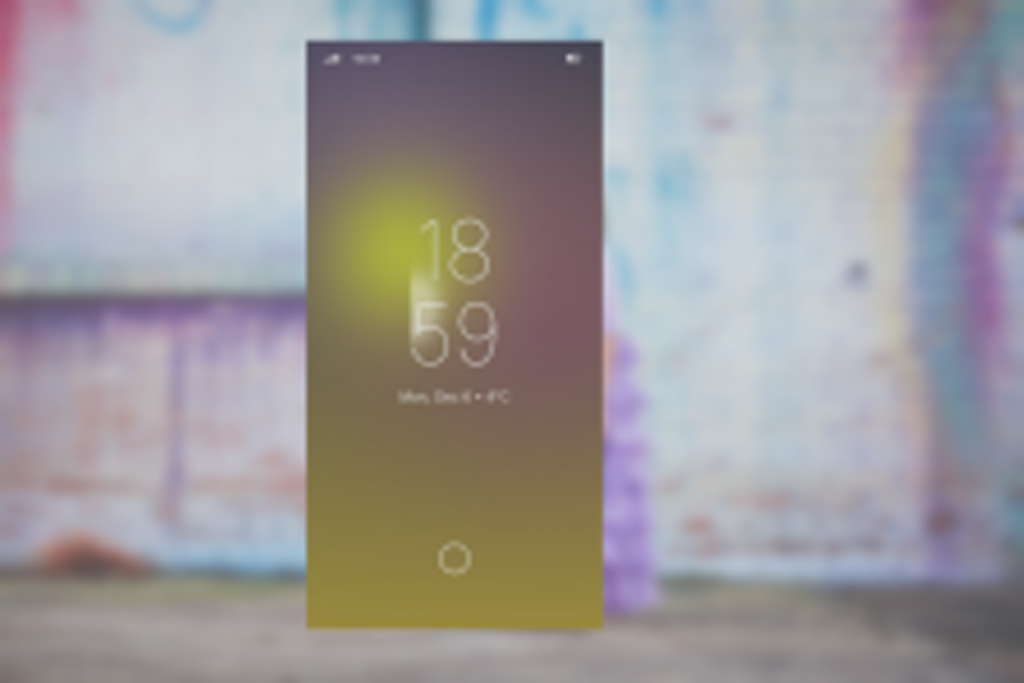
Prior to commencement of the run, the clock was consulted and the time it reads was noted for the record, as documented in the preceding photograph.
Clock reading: 18:59
